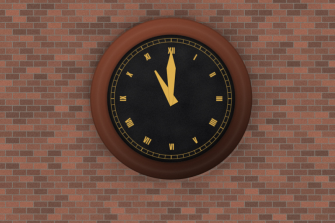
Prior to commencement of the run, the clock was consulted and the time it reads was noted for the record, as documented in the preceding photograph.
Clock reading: 11:00
